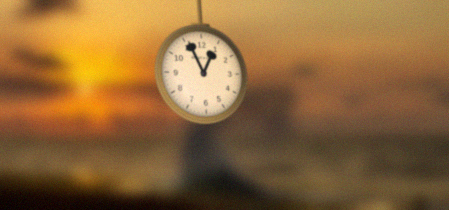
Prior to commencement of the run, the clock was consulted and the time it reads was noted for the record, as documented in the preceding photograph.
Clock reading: 12:56
